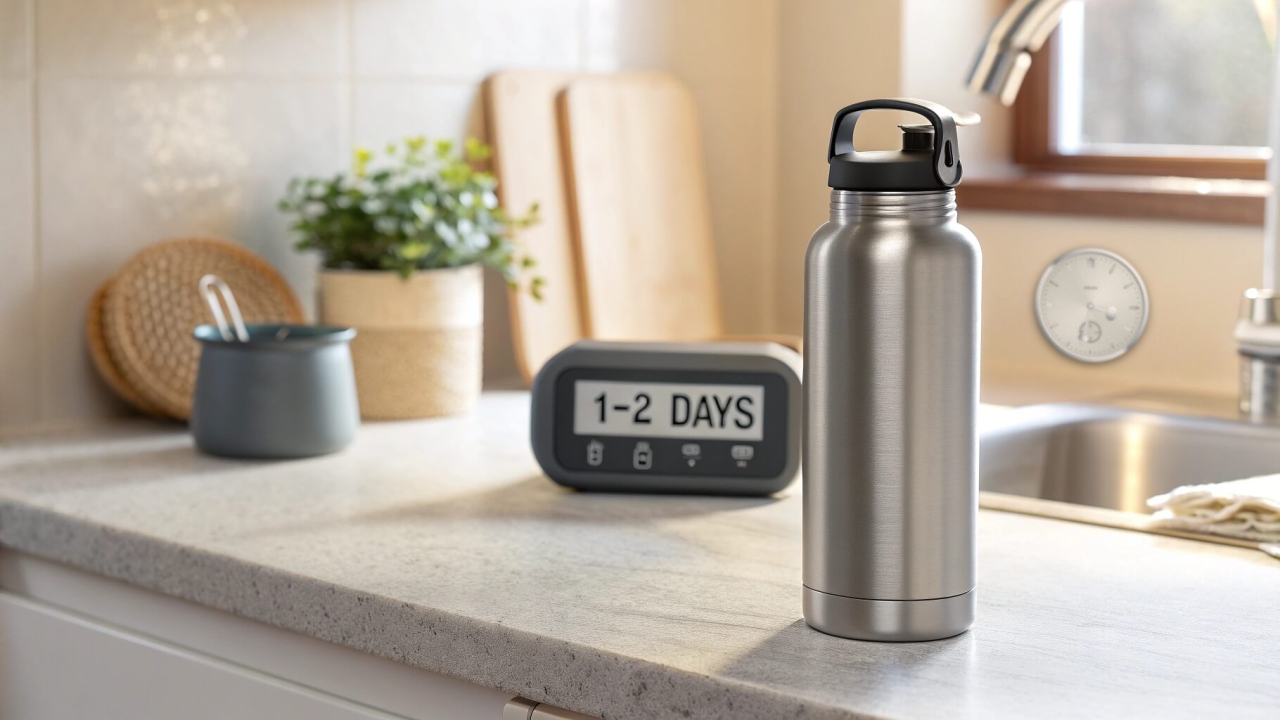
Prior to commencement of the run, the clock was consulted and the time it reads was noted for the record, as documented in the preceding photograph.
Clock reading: 3:32
